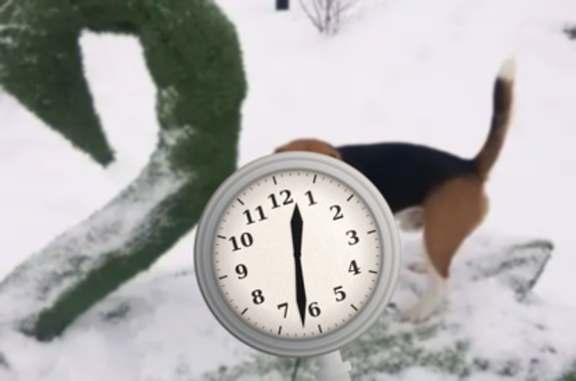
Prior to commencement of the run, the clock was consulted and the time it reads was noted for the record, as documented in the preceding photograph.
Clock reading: 12:32
